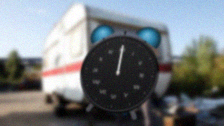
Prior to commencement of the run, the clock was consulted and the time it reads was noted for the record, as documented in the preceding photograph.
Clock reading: 12:00
